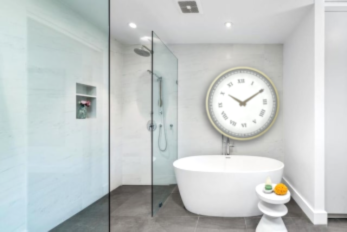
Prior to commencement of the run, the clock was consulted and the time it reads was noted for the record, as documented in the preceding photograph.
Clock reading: 10:10
